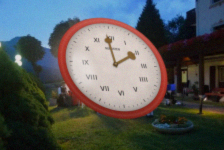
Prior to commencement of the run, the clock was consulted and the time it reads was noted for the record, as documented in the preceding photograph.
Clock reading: 1:59
